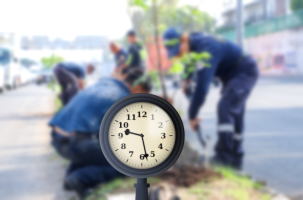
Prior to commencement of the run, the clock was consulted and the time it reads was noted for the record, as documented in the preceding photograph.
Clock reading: 9:28
